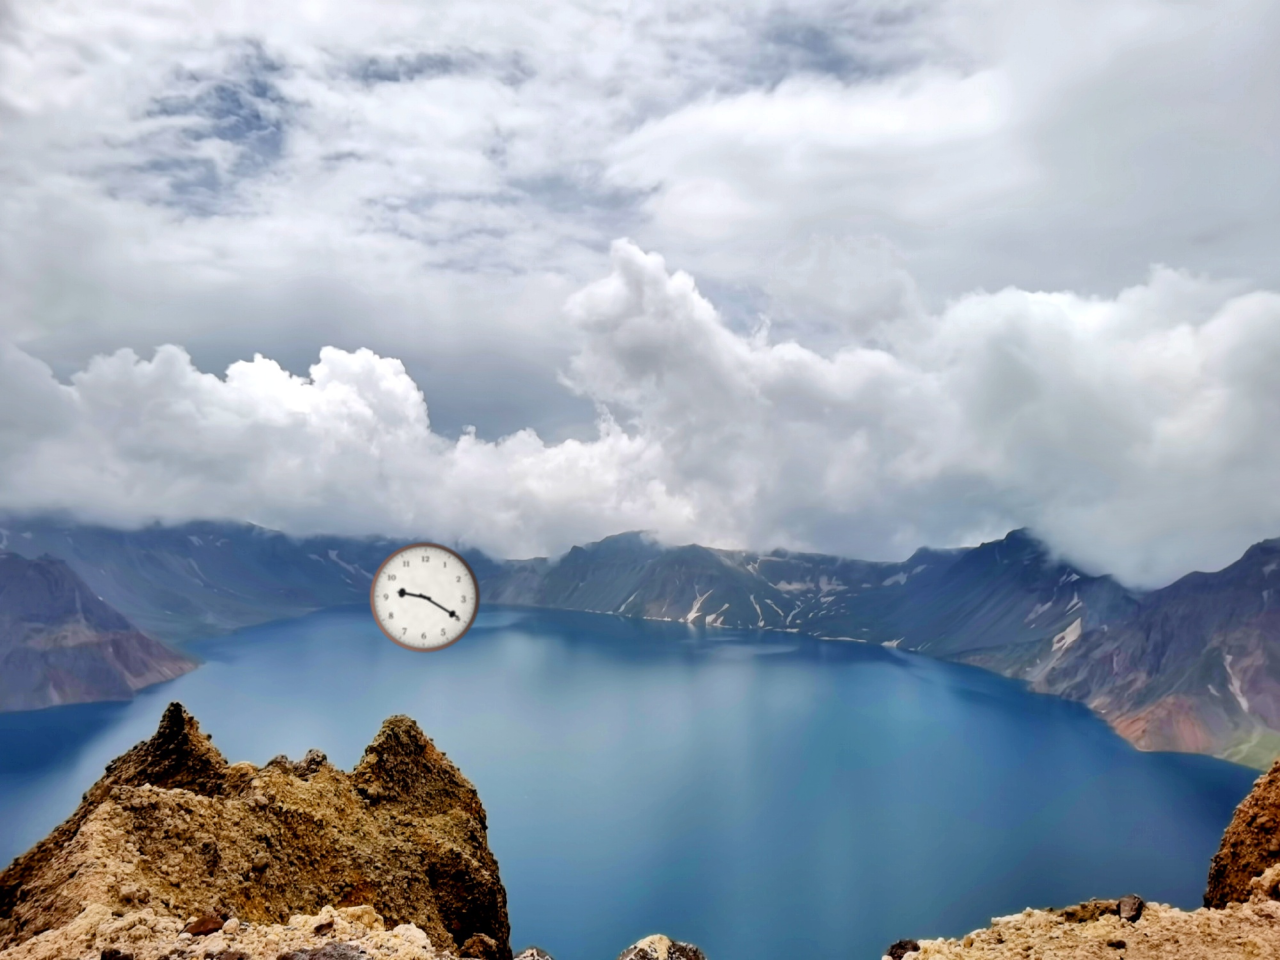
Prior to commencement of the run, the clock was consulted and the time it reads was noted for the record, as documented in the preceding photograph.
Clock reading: 9:20
